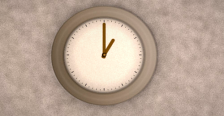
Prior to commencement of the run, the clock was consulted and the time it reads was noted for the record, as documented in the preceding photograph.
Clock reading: 1:00
